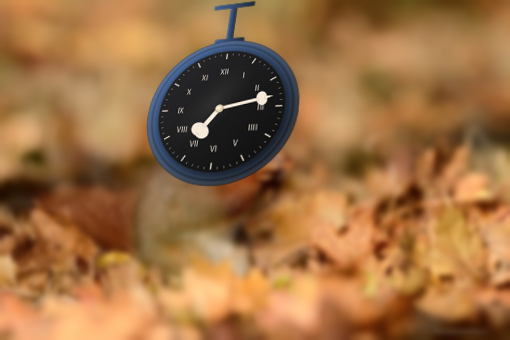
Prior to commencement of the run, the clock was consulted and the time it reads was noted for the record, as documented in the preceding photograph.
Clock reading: 7:13
